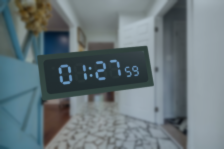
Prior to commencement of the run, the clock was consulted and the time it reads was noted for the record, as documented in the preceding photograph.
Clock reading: 1:27:59
